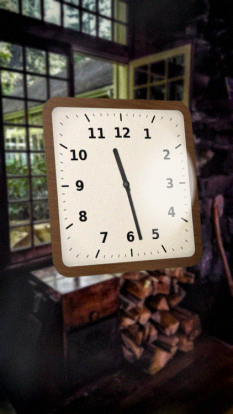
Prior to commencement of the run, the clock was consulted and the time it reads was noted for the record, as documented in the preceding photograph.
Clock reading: 11:28
